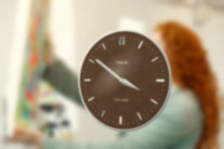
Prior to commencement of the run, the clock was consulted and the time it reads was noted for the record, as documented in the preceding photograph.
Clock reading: 3:51
